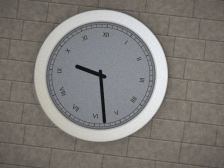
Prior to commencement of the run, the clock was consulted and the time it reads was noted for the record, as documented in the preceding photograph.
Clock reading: 9:28
